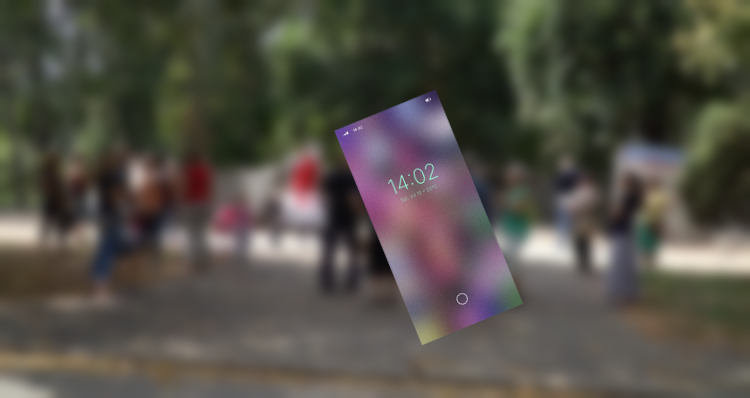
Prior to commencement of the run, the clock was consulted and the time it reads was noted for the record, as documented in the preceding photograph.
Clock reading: 14:02
